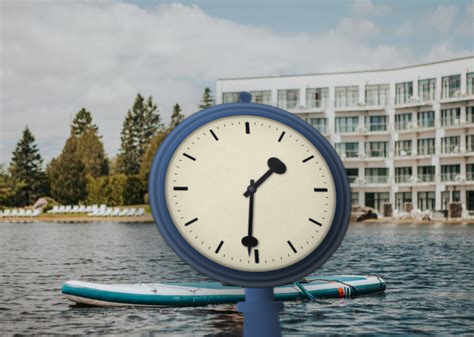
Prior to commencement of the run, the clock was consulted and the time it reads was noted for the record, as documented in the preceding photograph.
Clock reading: 1:31
